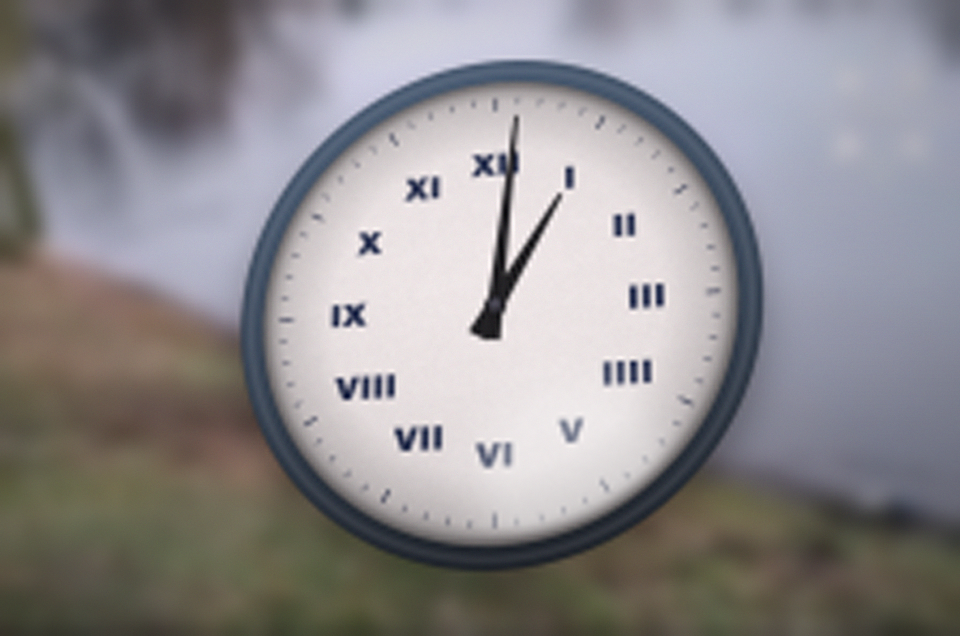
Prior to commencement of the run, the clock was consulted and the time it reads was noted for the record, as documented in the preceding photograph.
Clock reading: 1:01
